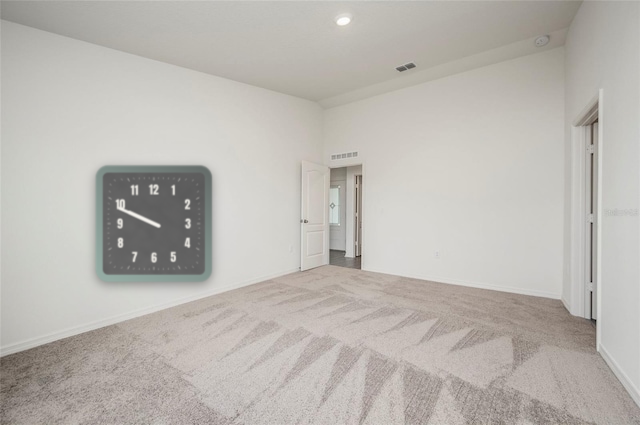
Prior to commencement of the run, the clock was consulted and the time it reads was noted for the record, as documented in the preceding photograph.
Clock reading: 9:49
